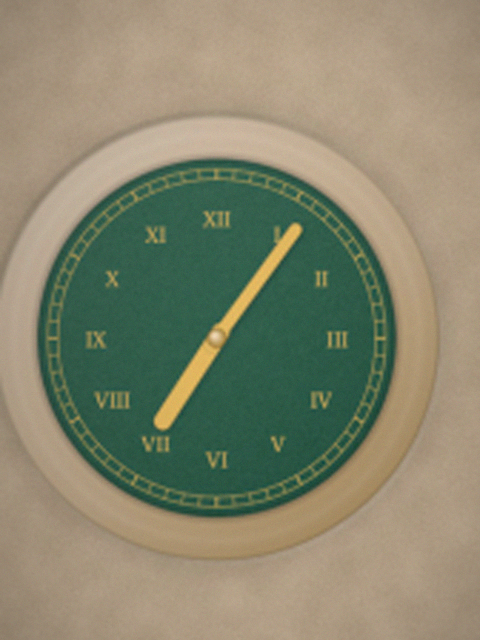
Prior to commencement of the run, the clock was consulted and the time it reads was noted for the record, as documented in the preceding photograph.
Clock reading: 7:06
